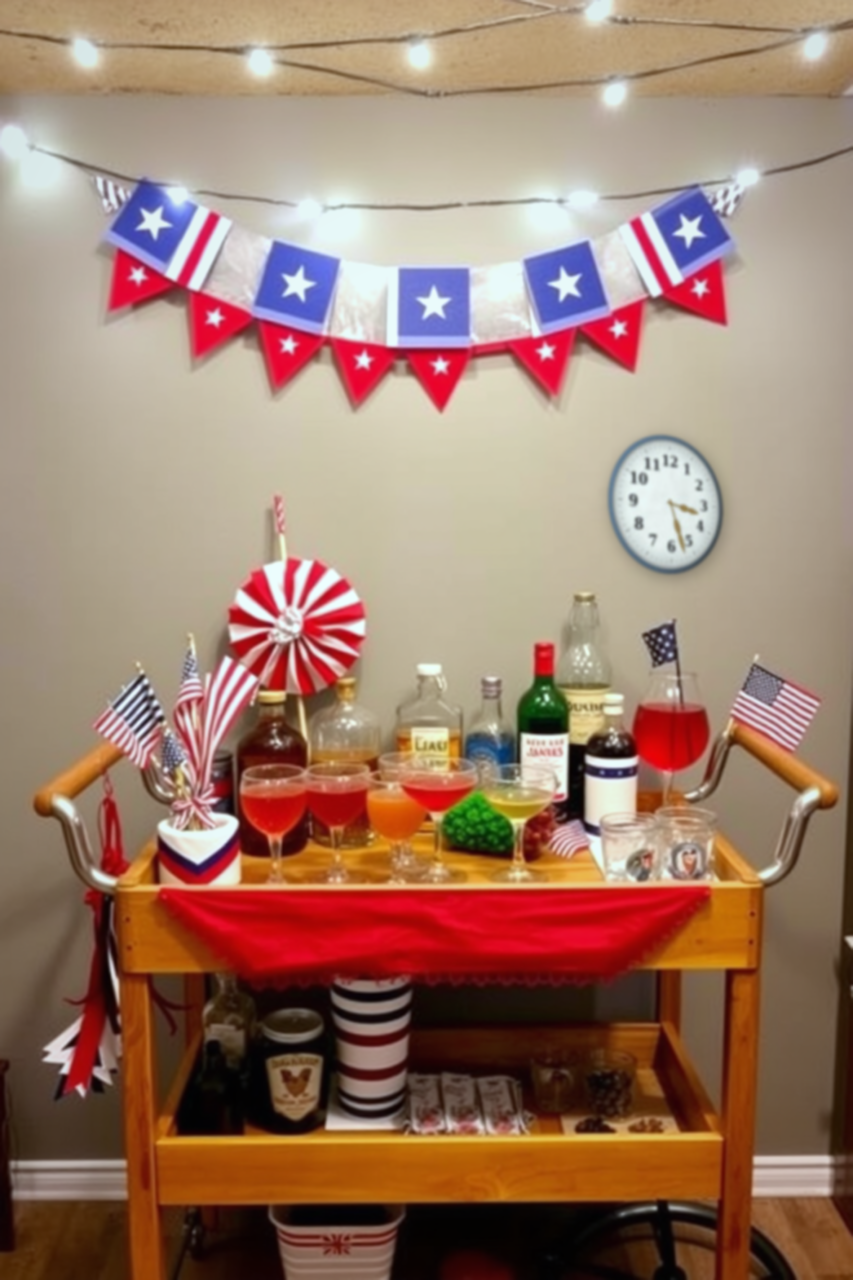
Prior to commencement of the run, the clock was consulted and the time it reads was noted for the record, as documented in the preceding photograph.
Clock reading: 3:27
